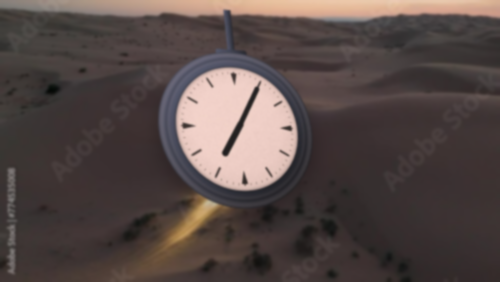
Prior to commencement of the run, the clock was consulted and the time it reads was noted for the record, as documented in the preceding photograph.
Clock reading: 7:05
